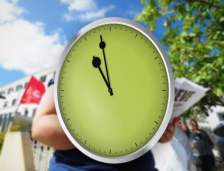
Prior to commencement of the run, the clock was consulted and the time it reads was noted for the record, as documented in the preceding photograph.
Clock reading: 10:58
